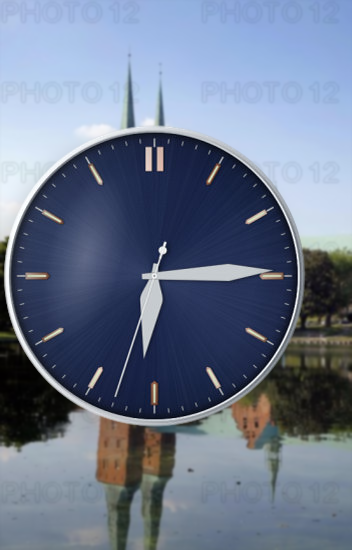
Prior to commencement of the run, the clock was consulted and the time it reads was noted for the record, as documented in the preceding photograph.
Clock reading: 6:14:33
